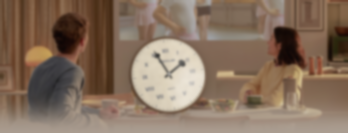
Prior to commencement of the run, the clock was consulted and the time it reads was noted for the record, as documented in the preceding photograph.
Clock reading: 1:56
